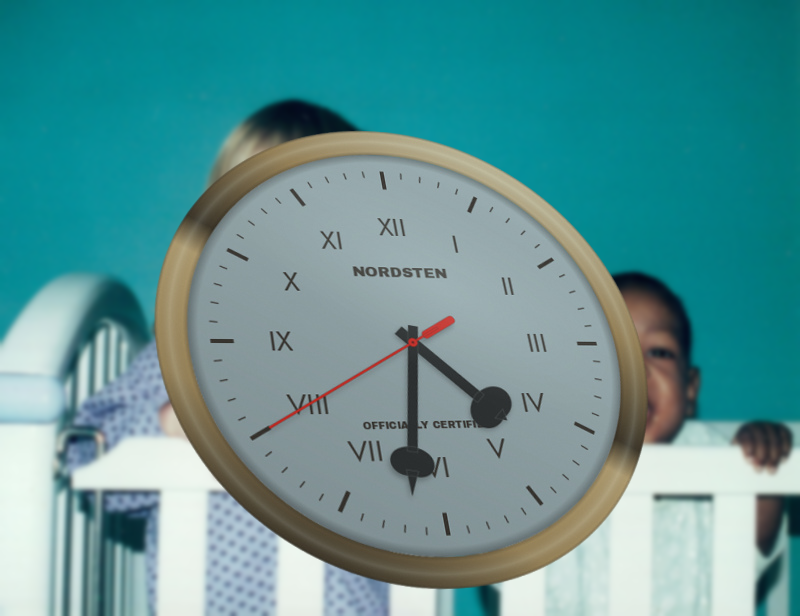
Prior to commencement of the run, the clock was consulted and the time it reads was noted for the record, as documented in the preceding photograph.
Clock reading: 4:31:40
